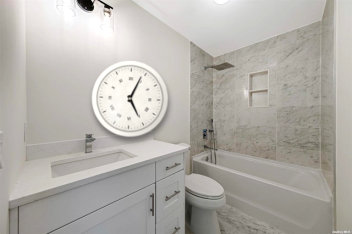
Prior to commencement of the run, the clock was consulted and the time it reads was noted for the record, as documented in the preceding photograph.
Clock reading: 5:04
